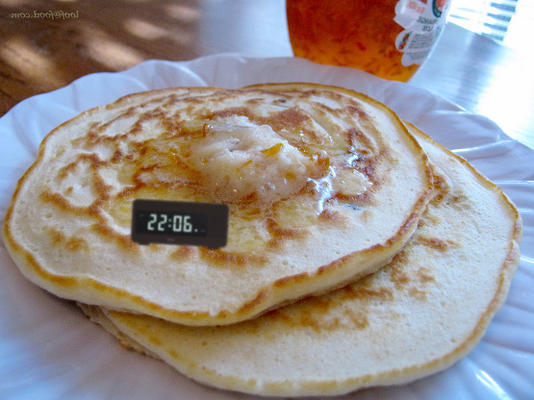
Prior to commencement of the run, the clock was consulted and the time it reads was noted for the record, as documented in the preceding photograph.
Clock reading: 22:06
